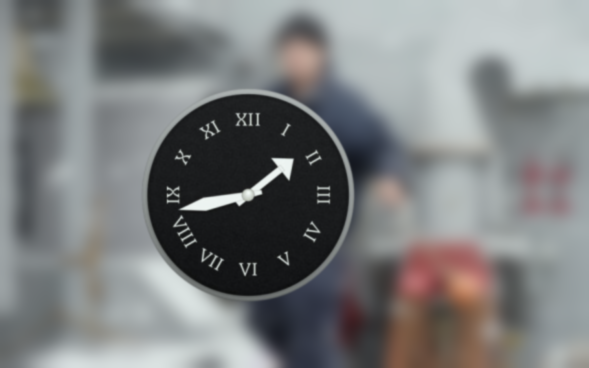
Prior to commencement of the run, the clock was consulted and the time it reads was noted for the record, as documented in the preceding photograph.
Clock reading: 1:43
